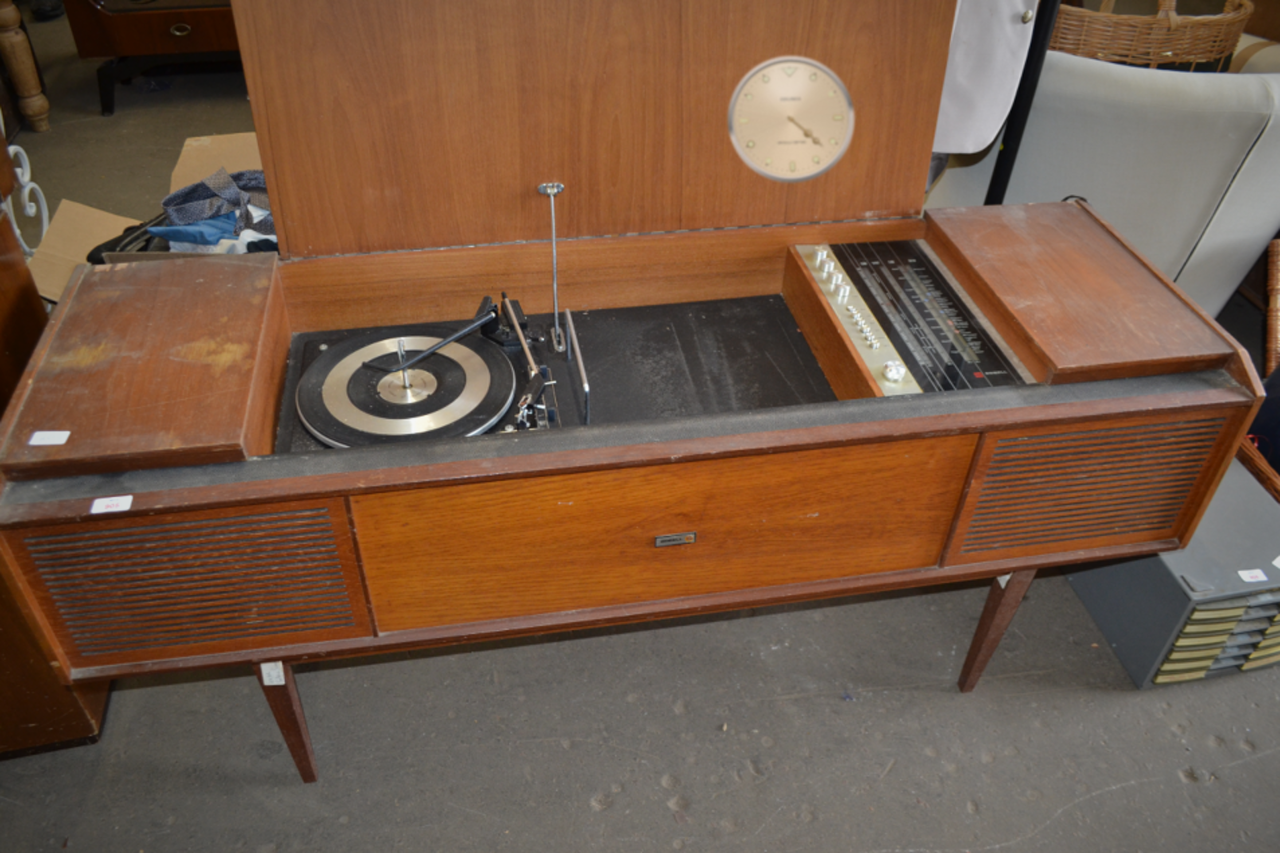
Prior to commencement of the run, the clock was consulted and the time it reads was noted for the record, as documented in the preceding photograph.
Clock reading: 4:22
